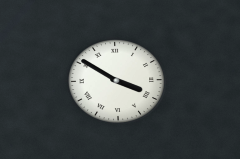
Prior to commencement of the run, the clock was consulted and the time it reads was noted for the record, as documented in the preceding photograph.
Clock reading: 3:51
